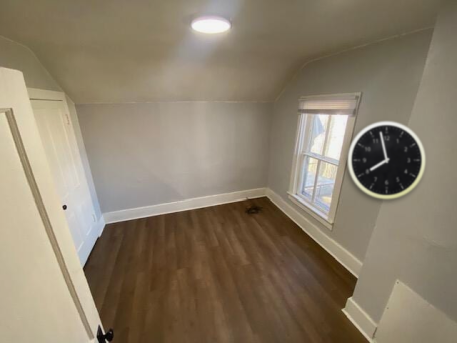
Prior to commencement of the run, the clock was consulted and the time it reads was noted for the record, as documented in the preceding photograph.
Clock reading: 7:58
